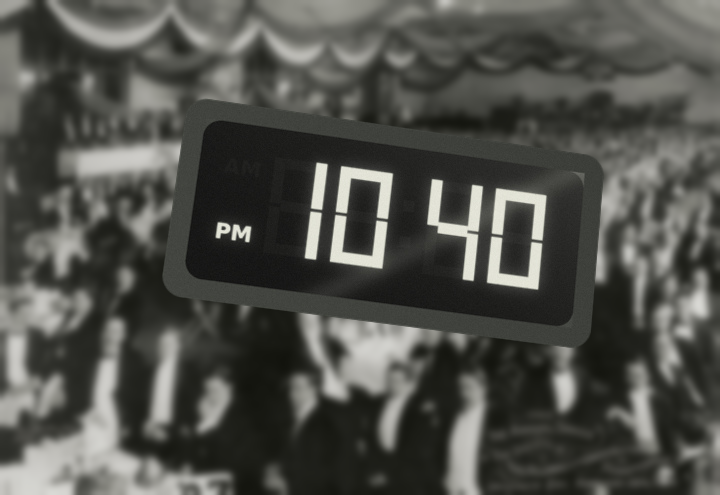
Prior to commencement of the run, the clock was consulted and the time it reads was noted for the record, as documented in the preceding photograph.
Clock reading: 10:40
